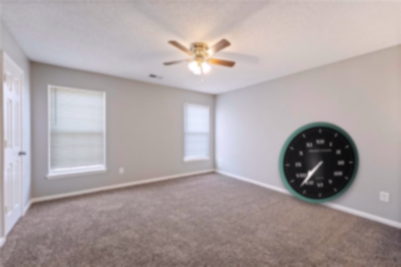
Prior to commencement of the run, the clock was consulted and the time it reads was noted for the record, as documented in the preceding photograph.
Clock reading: 7:37
